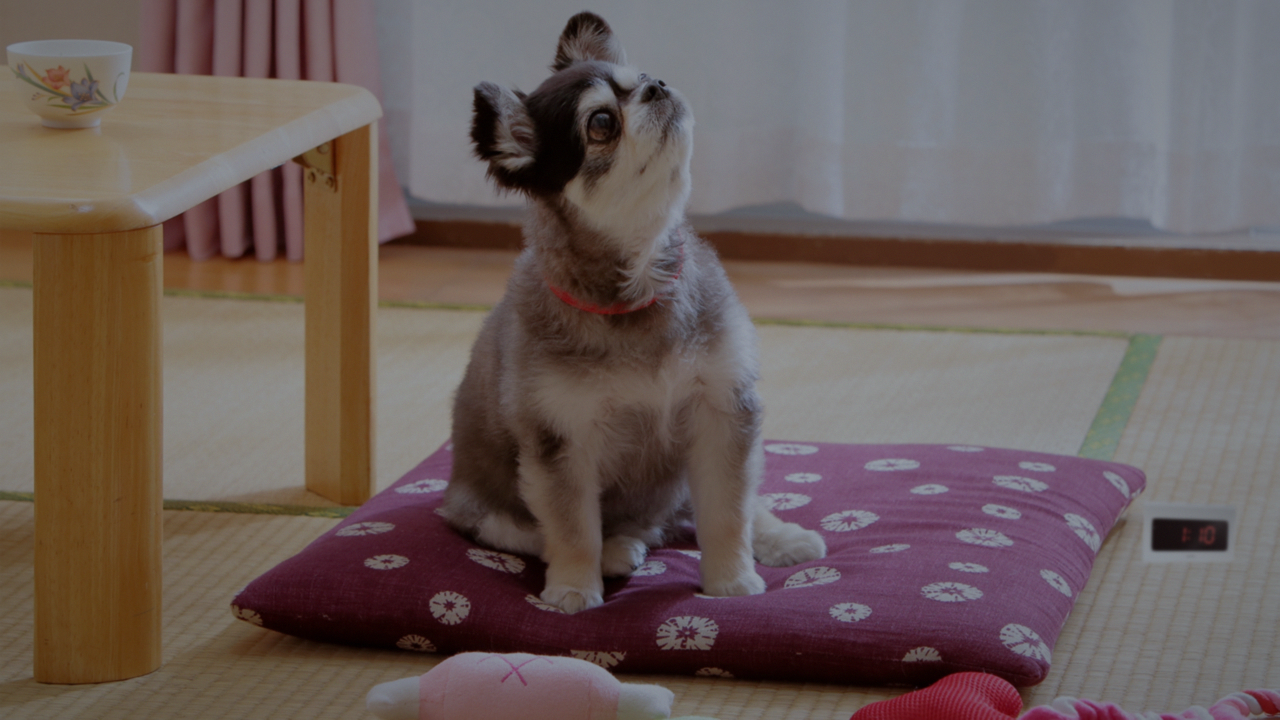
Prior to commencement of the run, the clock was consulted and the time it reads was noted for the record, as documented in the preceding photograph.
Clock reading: 1:10
